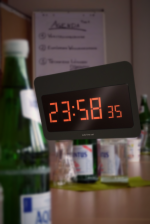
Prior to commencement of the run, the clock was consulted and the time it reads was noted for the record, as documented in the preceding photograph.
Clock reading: 23:58:35
